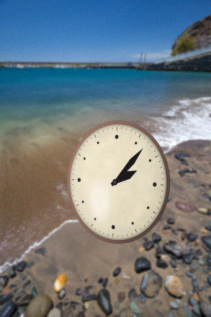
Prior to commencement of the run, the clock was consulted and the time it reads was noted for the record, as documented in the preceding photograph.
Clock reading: 2:07
